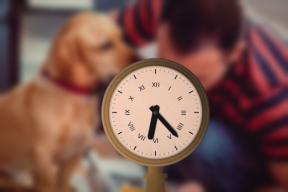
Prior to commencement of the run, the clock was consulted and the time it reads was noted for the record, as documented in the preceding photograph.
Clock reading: 6:23
